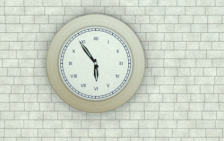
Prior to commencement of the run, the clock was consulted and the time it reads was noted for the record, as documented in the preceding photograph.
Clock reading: 5:54
